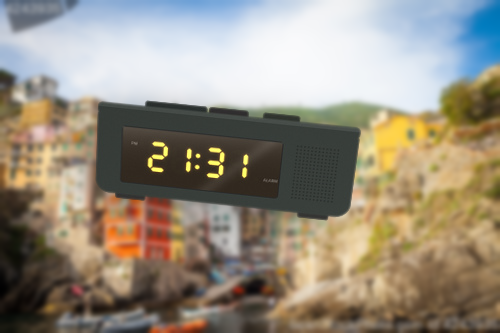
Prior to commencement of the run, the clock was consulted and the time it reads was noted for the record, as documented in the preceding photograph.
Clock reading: 21:31
